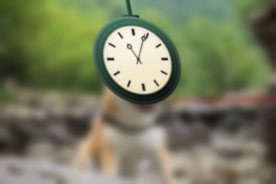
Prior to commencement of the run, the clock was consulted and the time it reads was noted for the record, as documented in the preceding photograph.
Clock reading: 11:04
